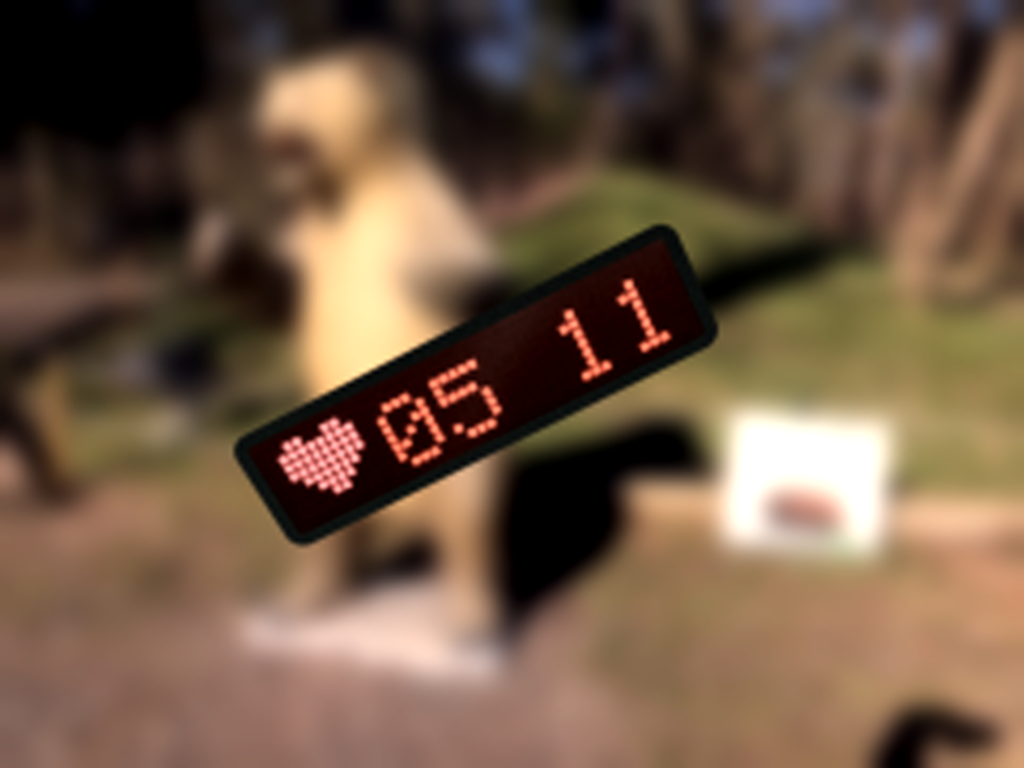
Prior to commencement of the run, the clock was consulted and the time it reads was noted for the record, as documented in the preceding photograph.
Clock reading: 5:11
